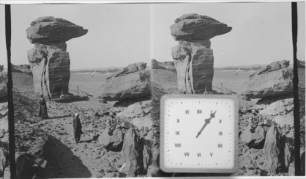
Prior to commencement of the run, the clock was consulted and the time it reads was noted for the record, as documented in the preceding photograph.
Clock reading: 1:06
